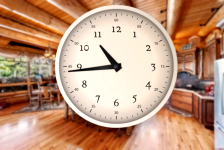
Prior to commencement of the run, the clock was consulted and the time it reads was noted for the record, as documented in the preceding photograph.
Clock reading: 10:44
